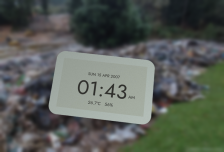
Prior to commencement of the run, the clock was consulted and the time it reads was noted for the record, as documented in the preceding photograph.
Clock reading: 1:43
